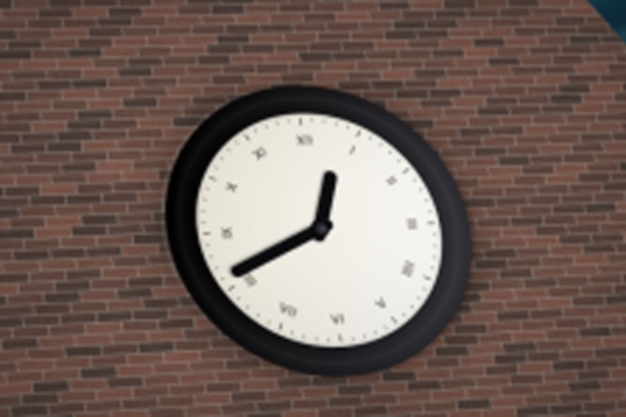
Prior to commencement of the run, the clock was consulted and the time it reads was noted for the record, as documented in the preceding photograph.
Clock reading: 12:41
